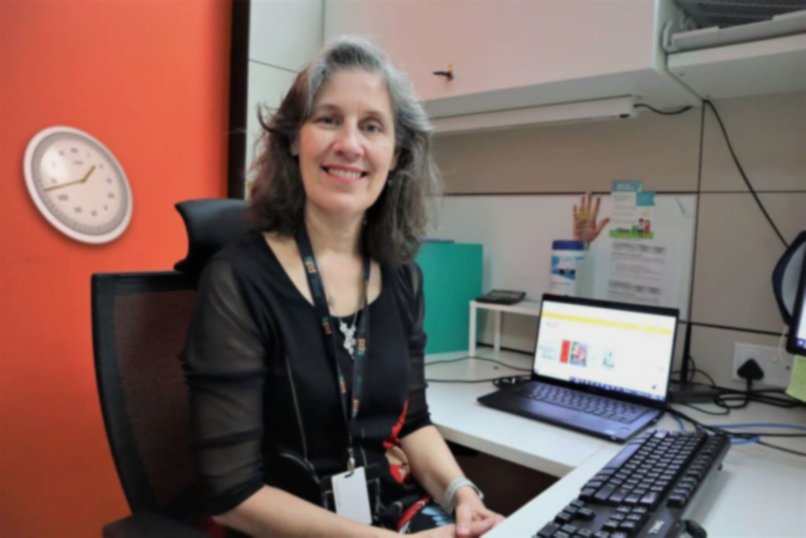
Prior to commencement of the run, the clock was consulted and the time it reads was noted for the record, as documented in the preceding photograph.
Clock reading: 1:43
